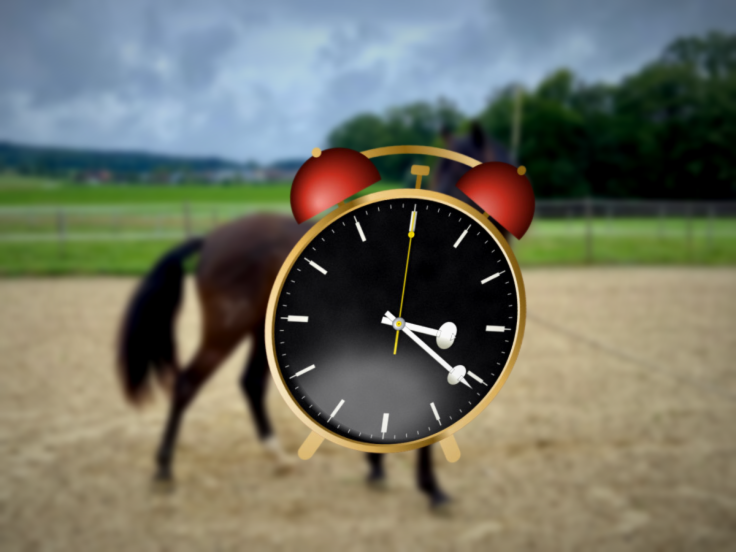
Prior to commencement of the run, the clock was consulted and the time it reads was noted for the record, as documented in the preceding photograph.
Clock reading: 3:21:00
